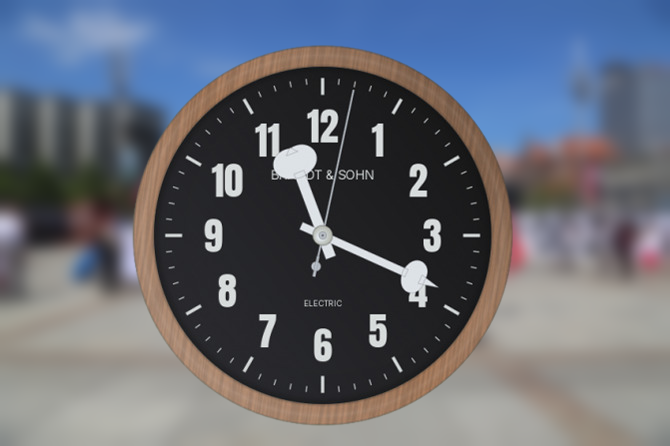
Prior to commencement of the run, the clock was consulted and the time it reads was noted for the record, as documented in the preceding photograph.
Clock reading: 11:19:02
